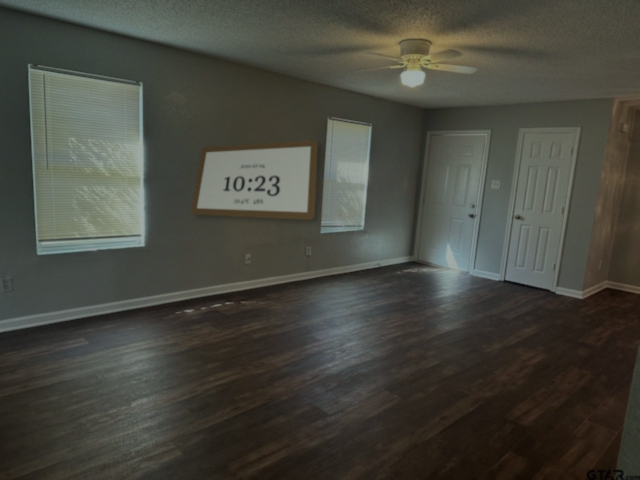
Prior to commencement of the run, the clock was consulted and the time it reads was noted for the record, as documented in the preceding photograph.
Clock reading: 10:23
